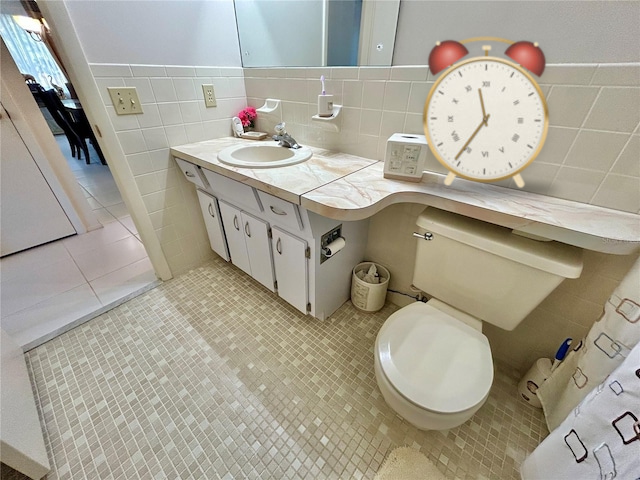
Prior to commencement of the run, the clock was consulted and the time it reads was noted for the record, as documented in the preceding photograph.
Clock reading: 11:36
